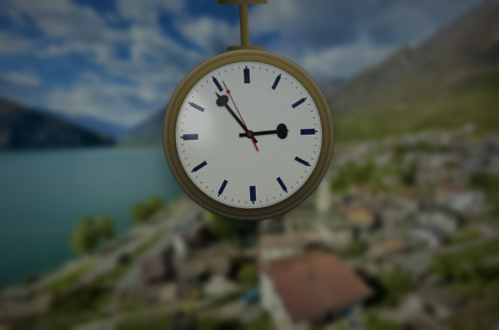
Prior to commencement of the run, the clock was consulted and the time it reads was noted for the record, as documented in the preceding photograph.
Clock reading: 2:53:56
